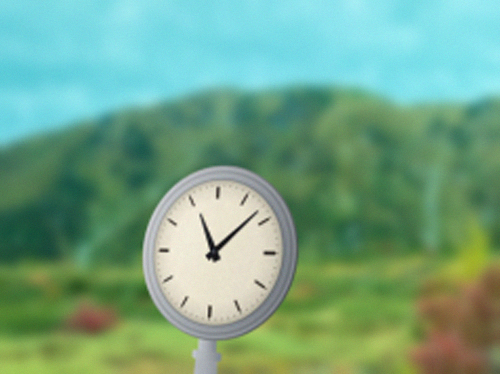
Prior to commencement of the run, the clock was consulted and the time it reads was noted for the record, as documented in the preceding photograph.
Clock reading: 11:08
